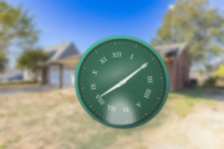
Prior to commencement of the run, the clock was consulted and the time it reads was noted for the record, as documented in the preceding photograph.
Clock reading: 8:10
